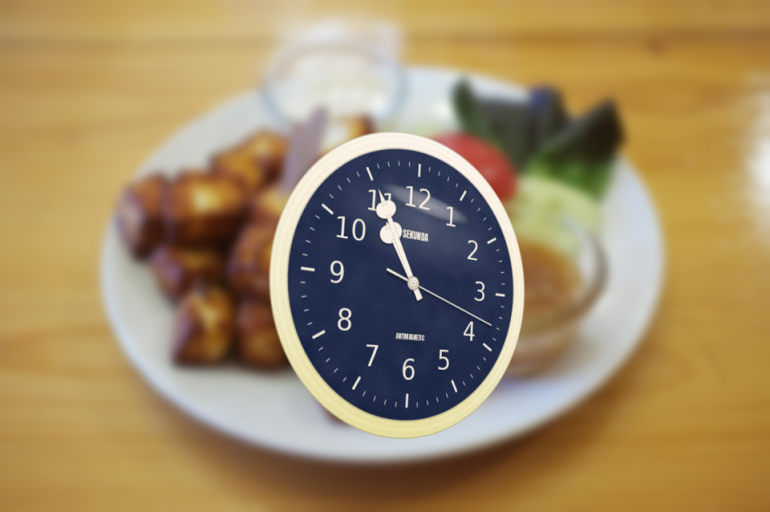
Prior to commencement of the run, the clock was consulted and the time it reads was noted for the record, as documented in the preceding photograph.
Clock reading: 10:55:18
